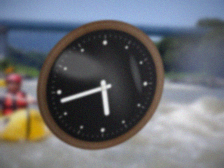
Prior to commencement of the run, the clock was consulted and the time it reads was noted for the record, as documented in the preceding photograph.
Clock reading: 5:43
